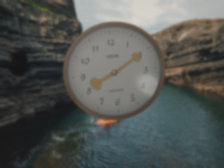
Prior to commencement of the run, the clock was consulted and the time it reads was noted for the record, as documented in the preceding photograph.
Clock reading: 8:10
